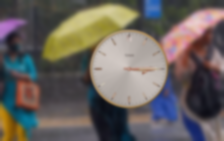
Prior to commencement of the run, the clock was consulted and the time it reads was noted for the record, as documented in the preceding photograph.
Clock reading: 3:15
